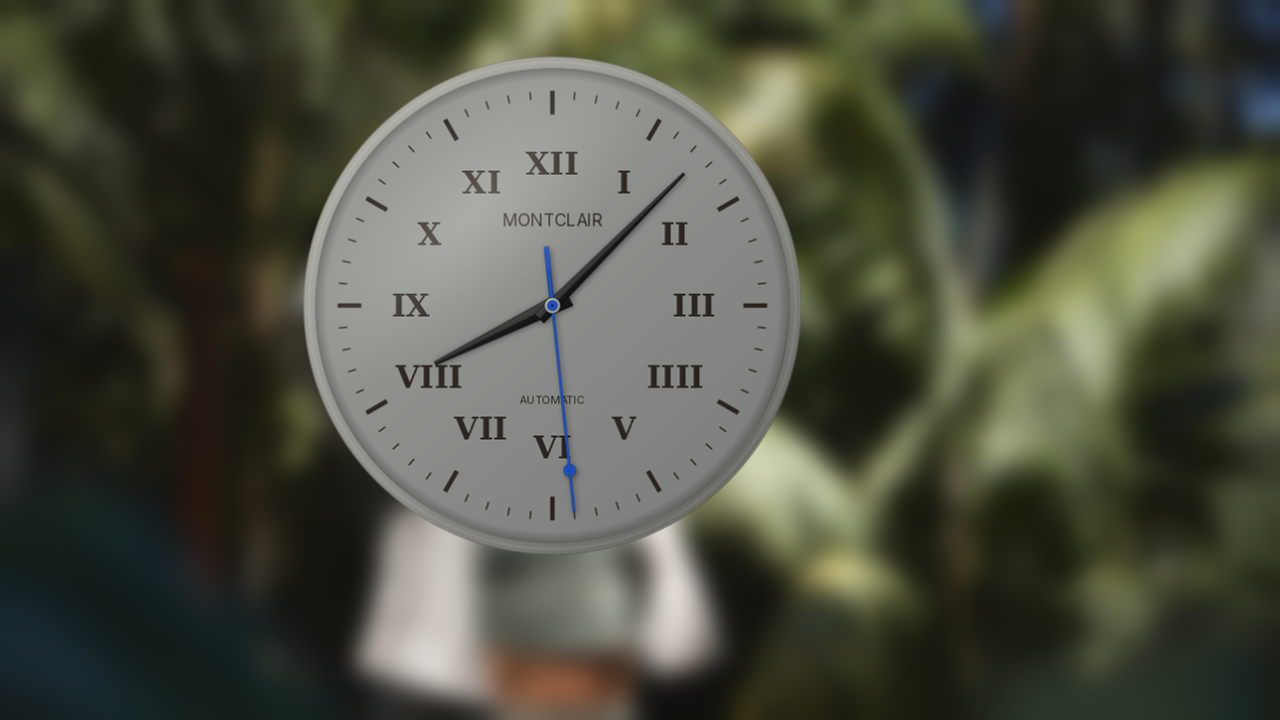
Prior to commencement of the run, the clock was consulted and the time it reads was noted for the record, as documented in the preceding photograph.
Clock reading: 8:07:29
